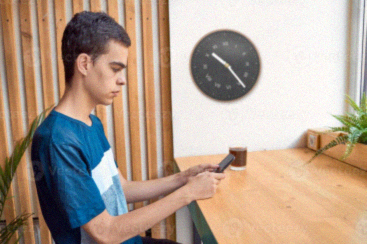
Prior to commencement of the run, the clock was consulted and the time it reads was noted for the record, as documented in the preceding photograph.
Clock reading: 10:24
